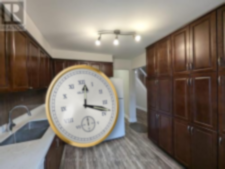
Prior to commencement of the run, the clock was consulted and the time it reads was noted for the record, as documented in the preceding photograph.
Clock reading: 12:18
